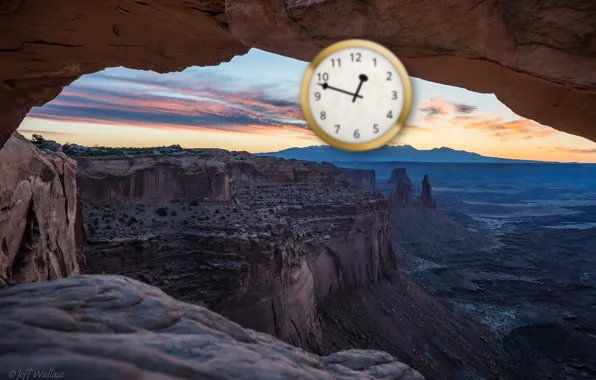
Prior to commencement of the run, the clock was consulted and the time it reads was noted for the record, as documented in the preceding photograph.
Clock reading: 12:48
